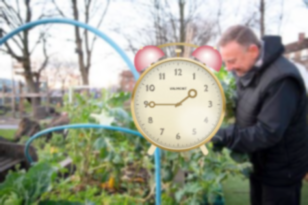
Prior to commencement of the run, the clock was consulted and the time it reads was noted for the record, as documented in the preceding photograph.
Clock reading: 1:45
